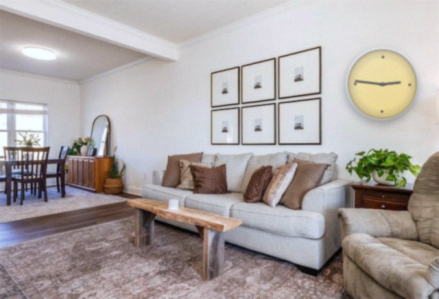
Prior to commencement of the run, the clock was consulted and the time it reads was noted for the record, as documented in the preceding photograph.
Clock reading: 2:46
